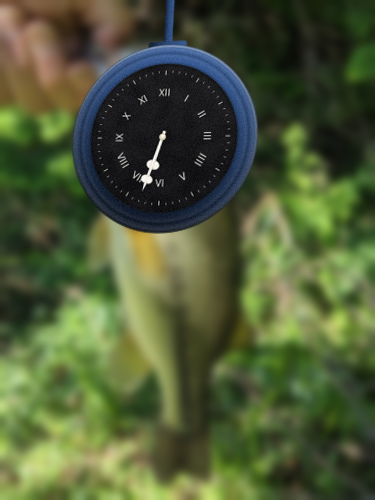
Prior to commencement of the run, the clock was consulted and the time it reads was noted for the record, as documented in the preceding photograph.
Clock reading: 6:33
